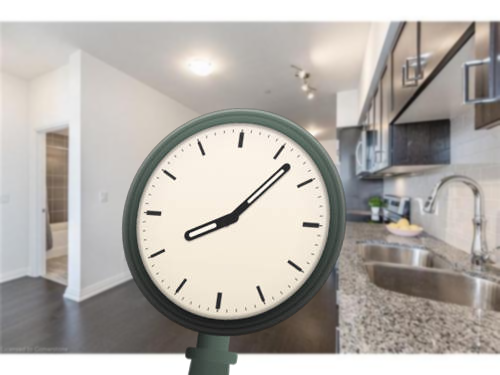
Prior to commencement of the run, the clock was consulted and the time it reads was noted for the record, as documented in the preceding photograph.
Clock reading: 8:07
